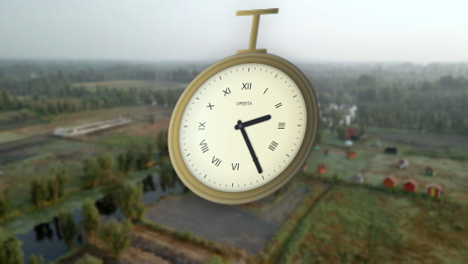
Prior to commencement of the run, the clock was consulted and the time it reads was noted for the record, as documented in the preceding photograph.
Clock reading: 2:25
